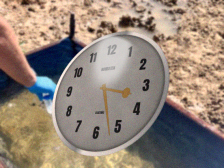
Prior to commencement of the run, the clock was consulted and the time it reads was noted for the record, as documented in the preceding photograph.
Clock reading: 3:27
